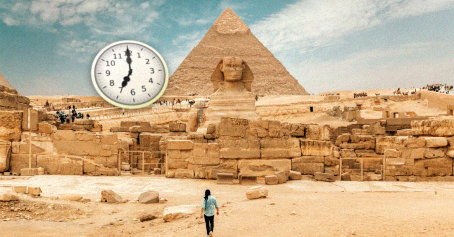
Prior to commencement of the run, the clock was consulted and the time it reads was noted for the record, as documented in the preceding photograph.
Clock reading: 7:00
